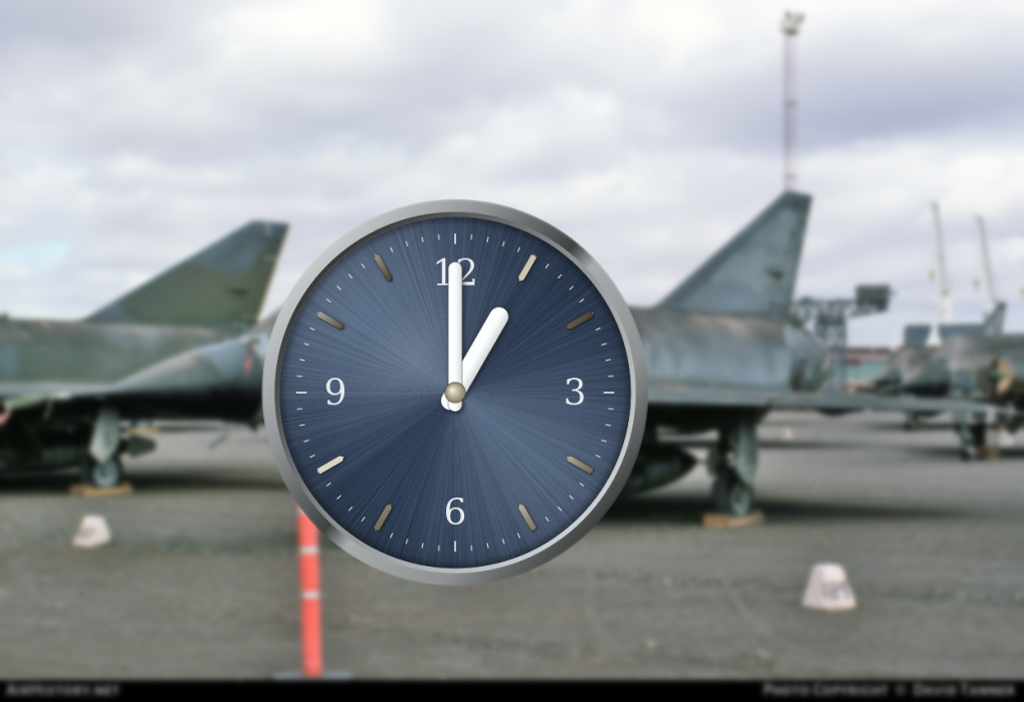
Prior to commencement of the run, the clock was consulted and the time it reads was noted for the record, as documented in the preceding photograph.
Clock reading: 1:00
